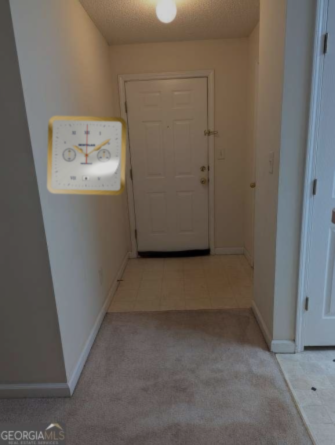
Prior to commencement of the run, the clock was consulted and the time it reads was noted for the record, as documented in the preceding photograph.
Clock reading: 10:09
